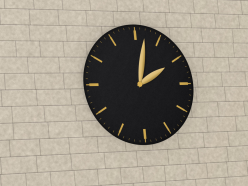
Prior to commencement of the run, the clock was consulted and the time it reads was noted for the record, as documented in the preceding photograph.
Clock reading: 2:02
